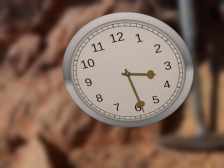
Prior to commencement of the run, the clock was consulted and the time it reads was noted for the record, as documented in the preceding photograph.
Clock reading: 3:29
